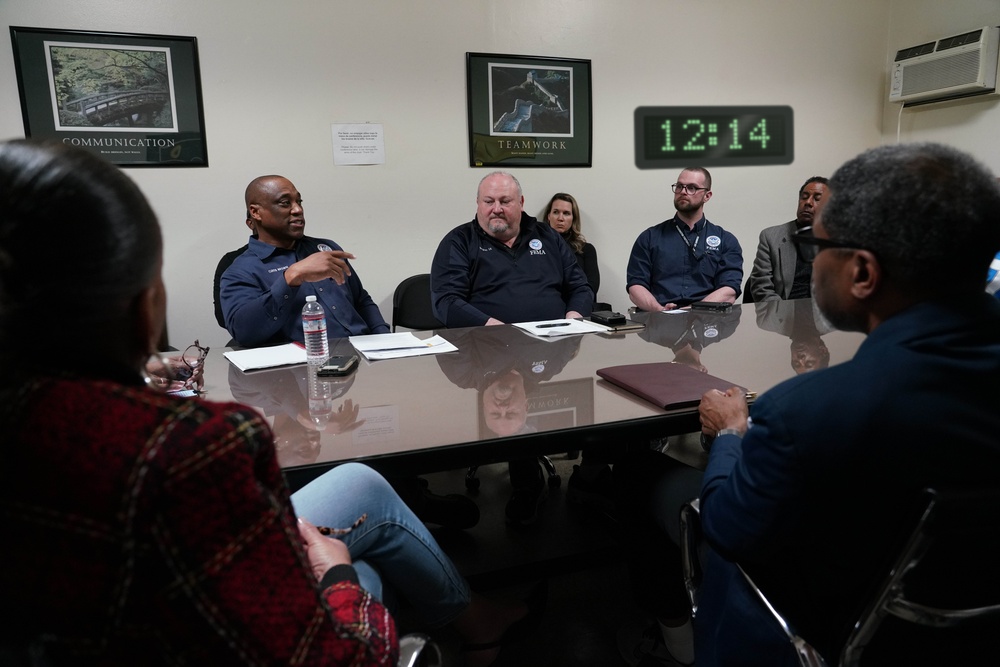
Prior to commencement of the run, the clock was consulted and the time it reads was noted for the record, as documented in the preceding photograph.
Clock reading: 12:14
